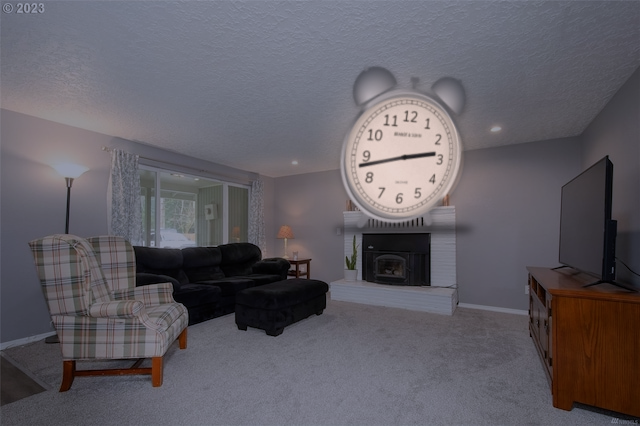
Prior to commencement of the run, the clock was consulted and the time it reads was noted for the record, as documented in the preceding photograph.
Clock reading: 2:43
